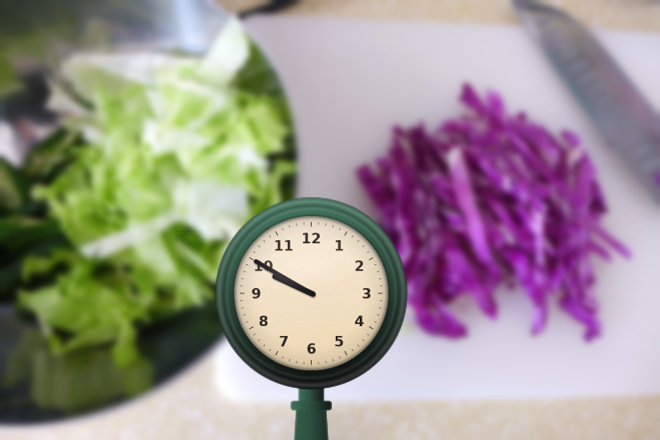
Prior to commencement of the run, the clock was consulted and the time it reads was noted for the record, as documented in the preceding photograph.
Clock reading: 9:50
